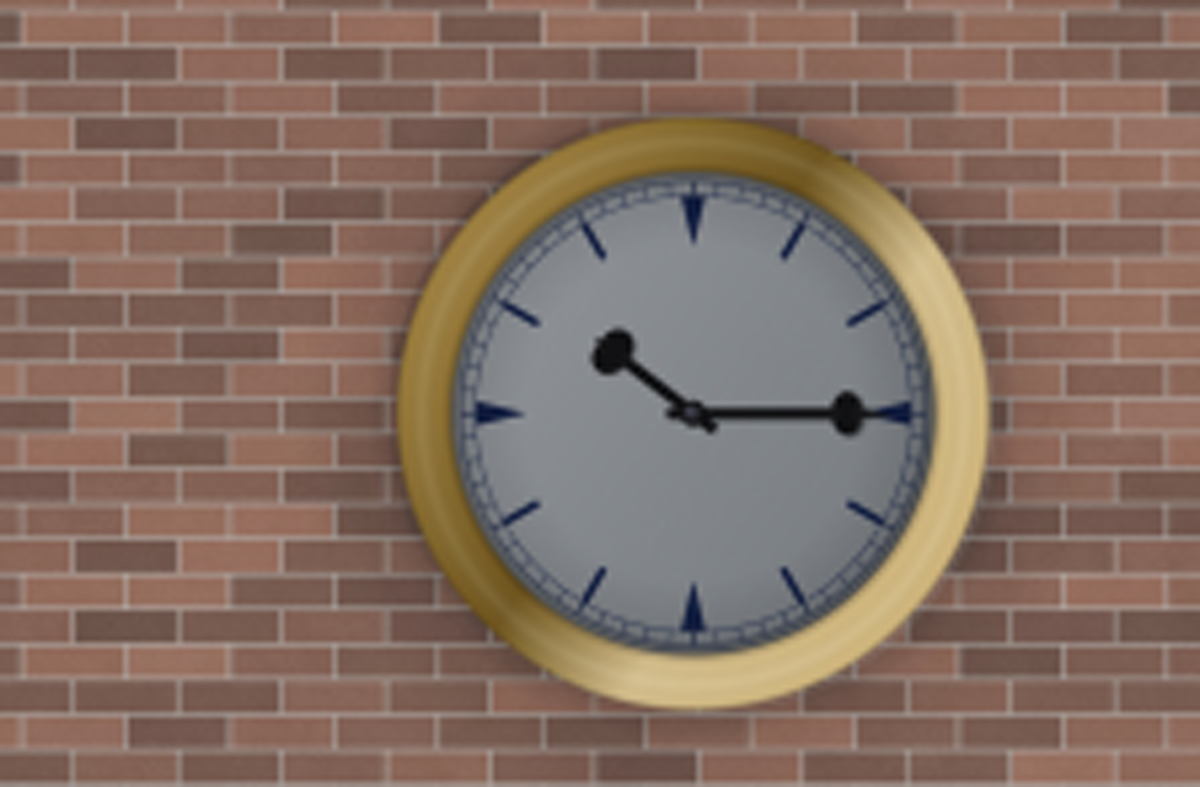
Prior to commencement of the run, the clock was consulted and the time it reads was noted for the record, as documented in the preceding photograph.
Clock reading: 10:15
